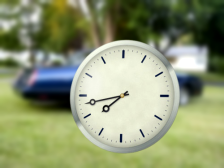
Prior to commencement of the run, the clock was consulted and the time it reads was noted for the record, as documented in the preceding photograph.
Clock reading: 7:43
